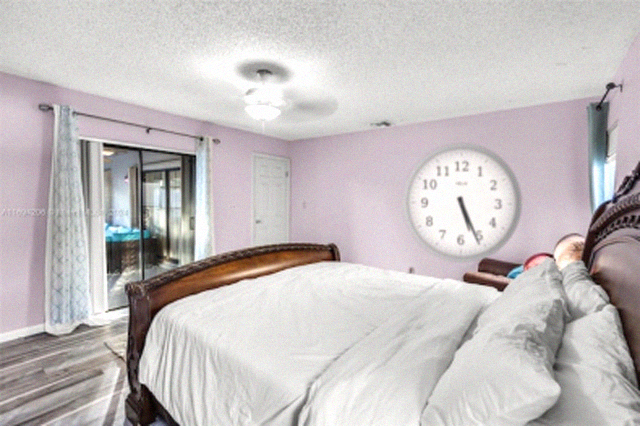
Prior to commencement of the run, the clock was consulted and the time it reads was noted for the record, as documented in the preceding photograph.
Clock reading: 5:26
